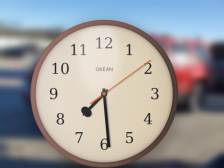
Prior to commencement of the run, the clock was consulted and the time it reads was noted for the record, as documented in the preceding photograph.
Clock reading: 7:29:09
